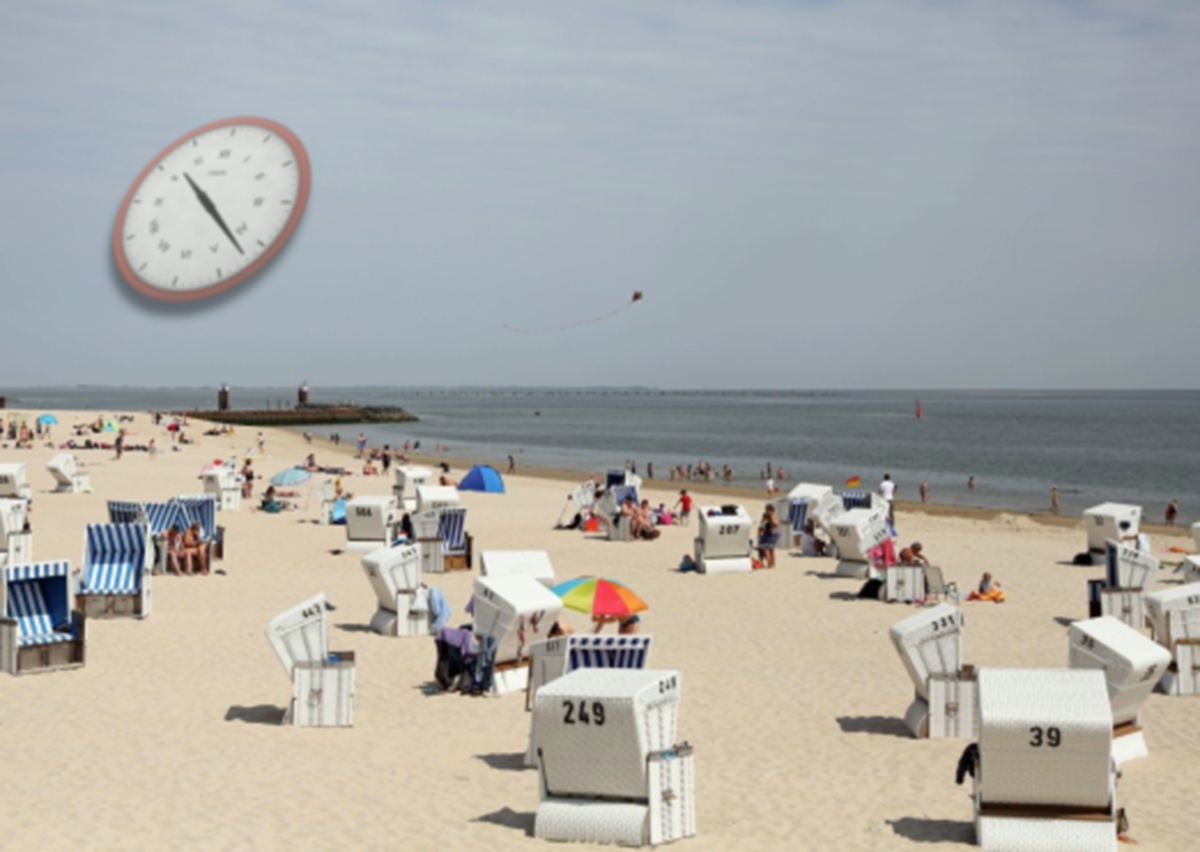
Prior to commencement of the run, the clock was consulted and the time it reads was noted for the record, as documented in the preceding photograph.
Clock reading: 10:22
